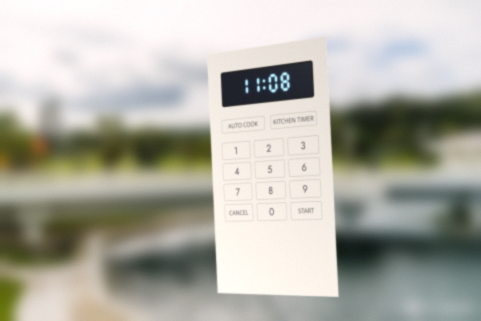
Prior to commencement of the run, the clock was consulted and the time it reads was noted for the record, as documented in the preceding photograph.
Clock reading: 11:08
